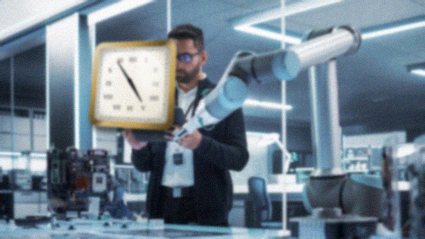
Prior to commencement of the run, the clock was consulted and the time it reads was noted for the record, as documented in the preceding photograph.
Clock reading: 4:54
